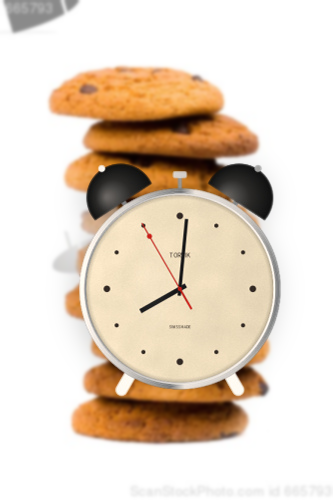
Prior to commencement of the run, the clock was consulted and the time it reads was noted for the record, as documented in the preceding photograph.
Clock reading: 8:00:55
